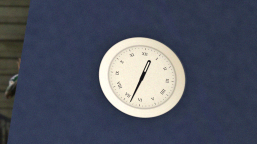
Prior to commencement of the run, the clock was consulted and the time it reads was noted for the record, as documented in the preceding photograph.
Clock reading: 12:33
